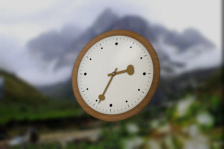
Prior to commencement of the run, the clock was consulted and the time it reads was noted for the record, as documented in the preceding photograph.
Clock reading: 2:34
